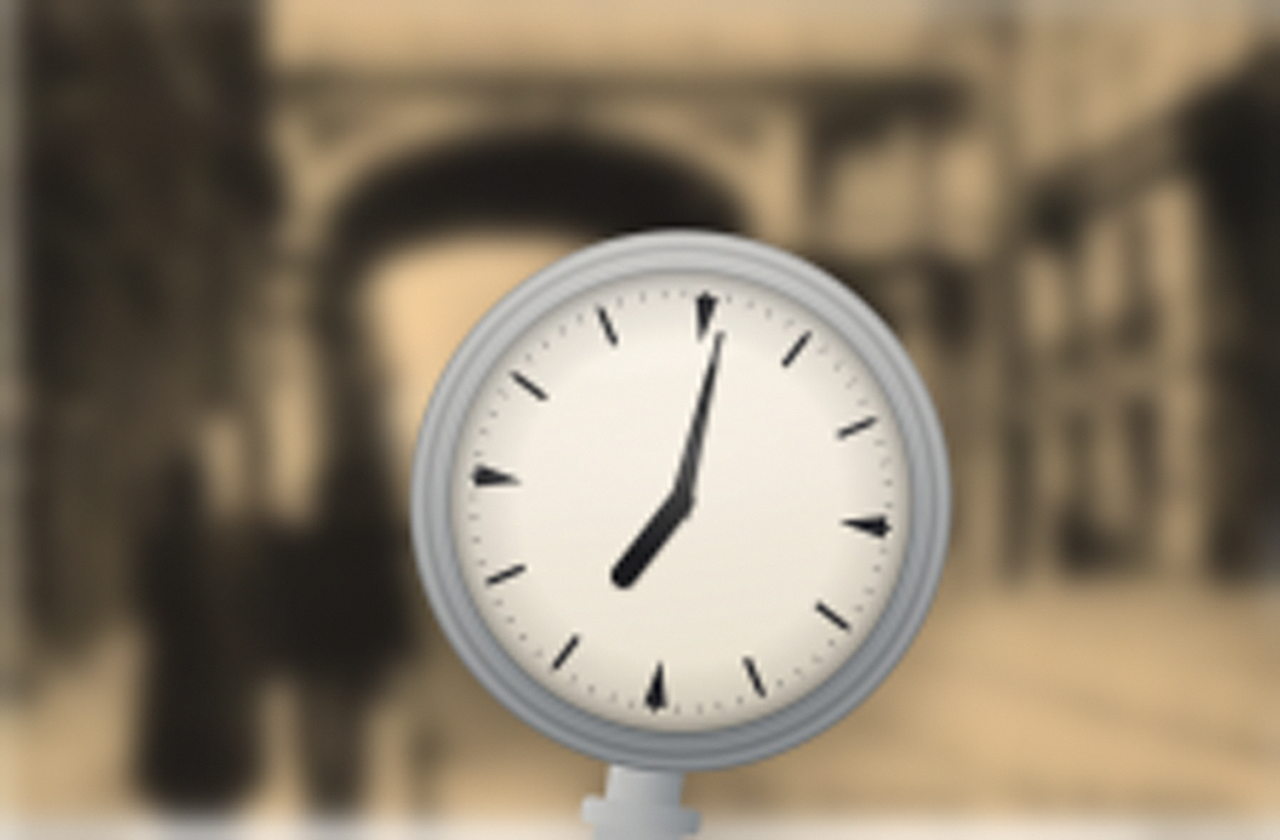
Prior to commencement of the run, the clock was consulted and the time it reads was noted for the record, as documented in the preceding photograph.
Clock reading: 7:01
